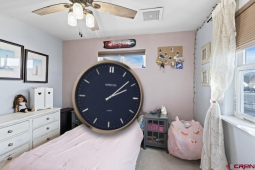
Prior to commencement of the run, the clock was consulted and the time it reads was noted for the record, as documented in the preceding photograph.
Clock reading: 2:08
